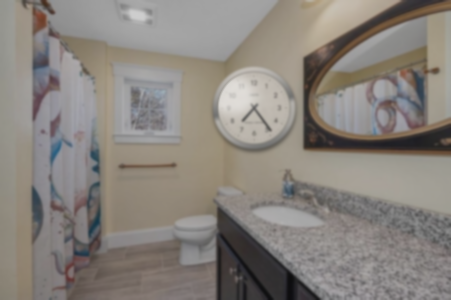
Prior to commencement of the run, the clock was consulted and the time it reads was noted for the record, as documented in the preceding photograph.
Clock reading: 7:24
